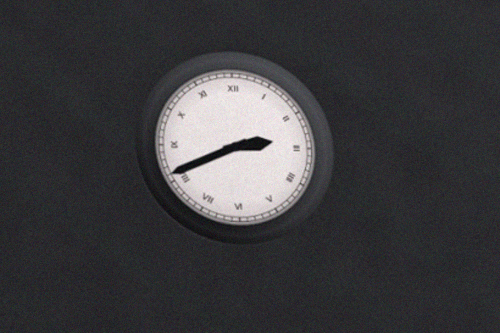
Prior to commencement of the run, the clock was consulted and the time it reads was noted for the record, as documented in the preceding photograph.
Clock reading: 2:41
